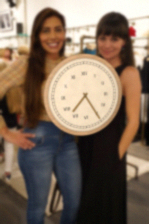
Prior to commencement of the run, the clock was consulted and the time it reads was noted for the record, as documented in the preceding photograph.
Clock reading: 7:25
